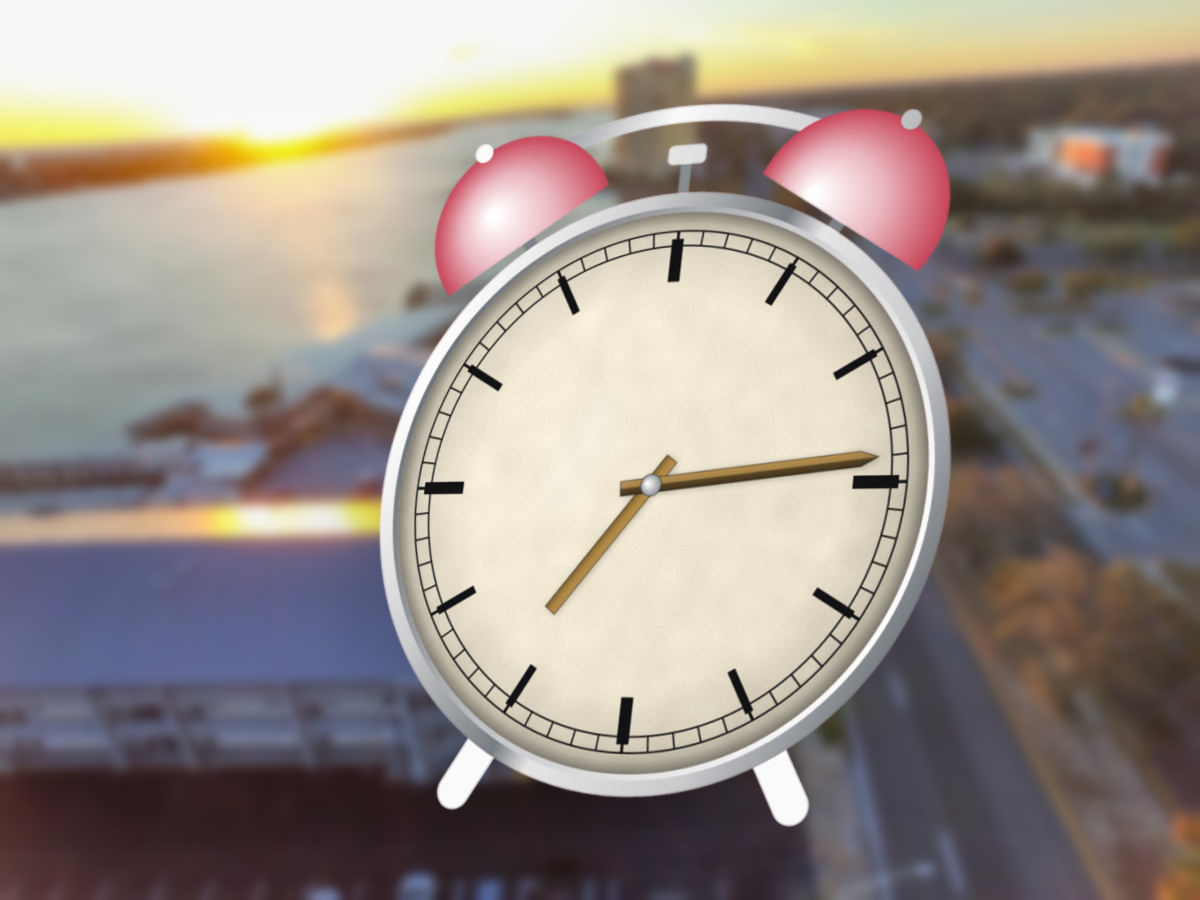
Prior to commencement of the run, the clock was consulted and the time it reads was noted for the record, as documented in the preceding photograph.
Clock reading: 7:14
